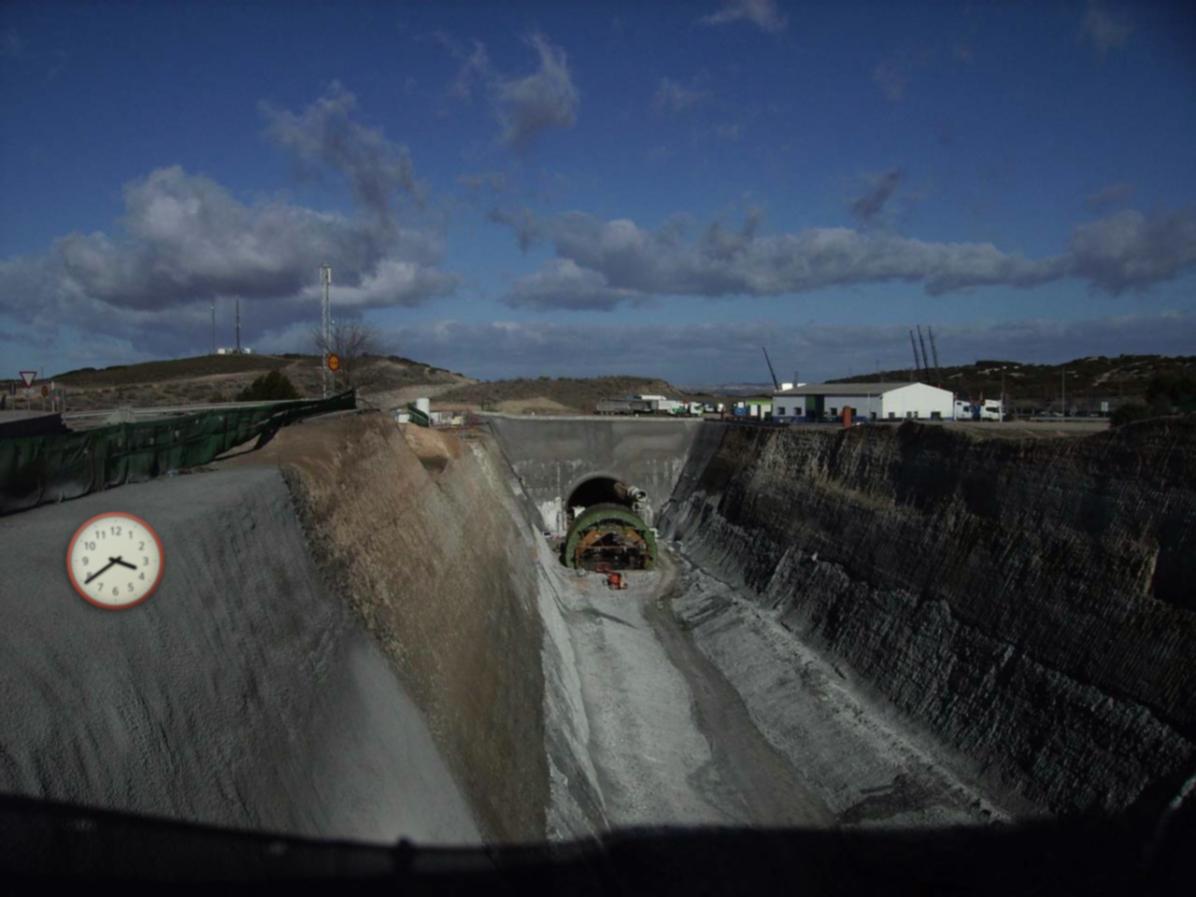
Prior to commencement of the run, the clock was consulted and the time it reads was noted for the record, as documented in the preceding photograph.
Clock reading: 3:39
